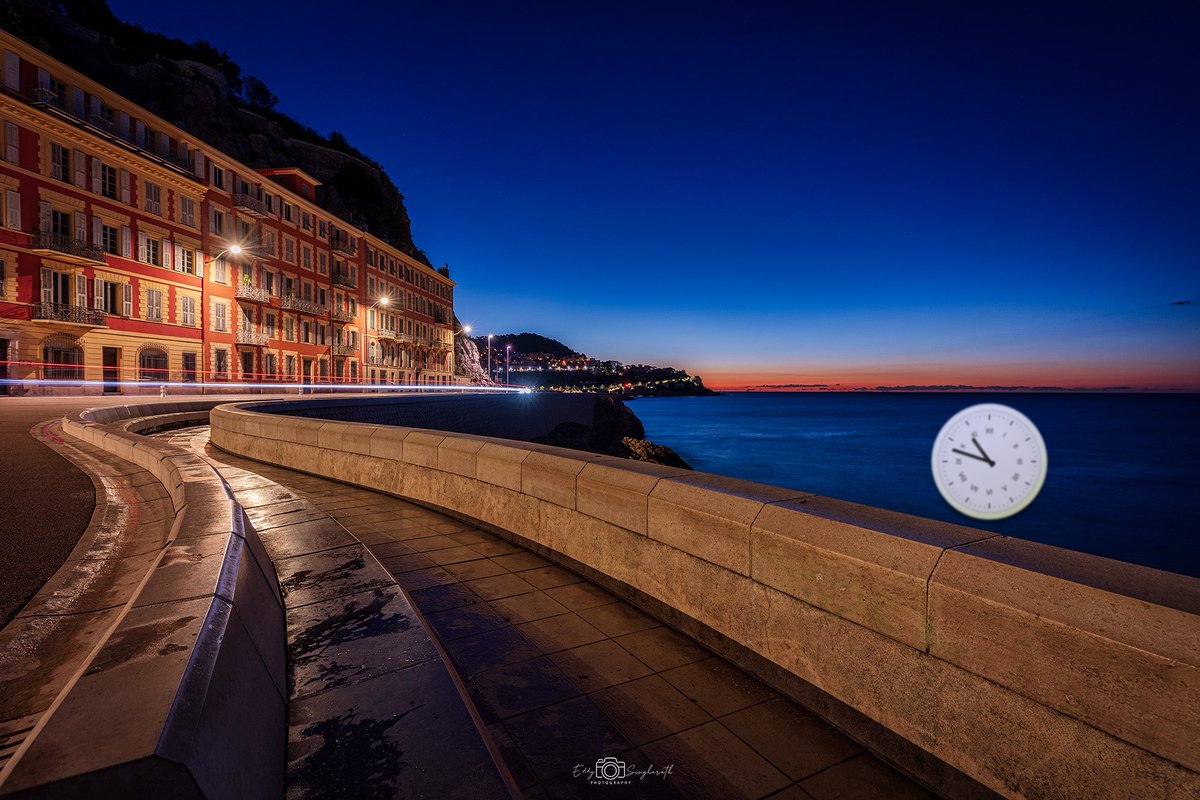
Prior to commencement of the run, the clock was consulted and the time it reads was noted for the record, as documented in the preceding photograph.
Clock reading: 10:48
